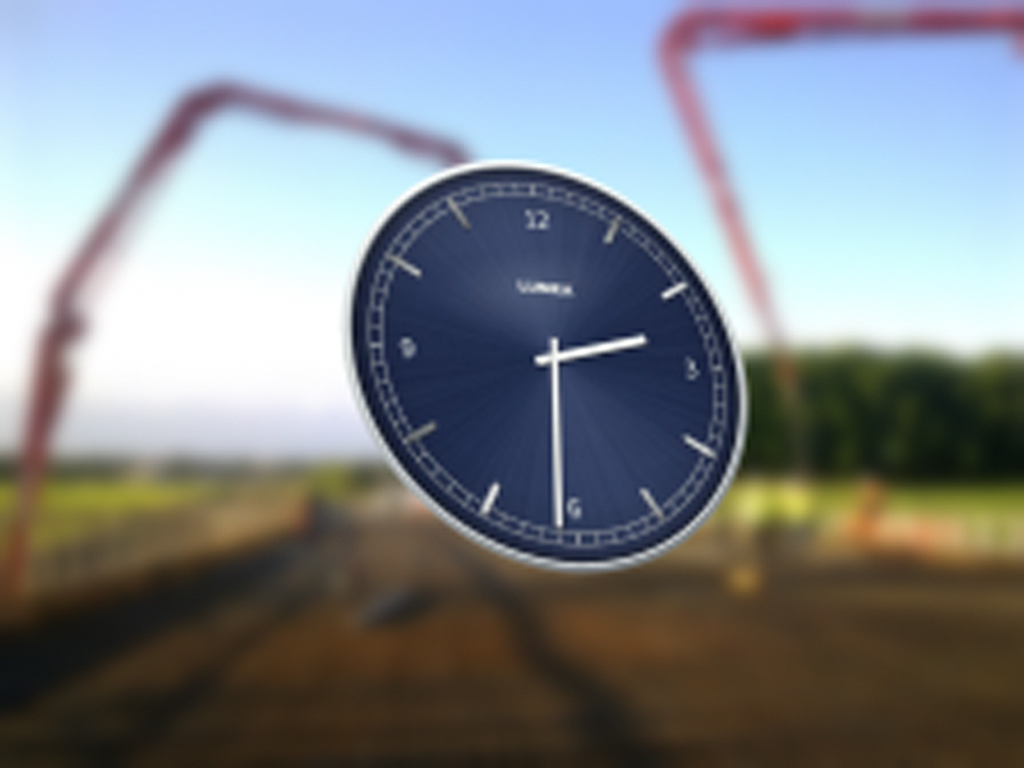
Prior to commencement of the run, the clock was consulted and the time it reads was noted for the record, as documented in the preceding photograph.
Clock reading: 2:31
